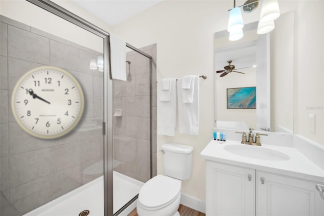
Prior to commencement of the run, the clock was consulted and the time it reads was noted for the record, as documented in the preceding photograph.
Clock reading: 9:50
